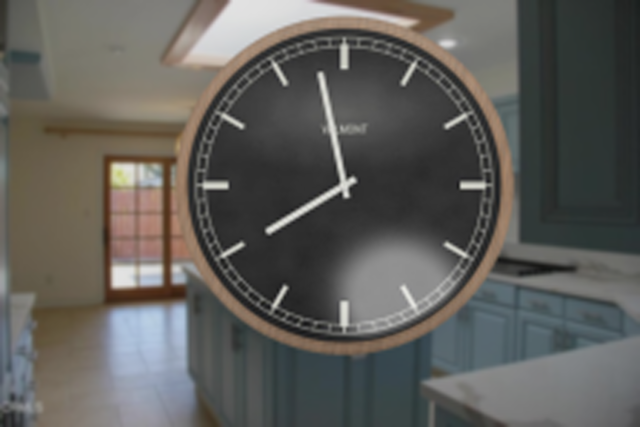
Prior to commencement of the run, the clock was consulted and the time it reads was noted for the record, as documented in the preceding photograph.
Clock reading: 7:58
